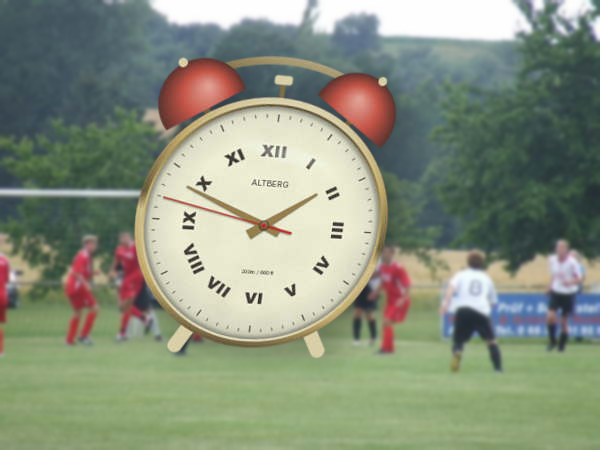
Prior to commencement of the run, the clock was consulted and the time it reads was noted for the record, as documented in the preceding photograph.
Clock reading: 1:48:47
